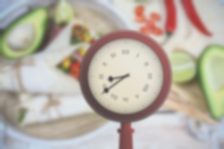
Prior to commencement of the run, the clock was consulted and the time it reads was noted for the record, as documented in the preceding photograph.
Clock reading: 8:39
